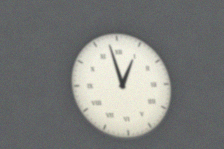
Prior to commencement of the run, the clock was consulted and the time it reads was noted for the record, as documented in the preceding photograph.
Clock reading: 12:58
